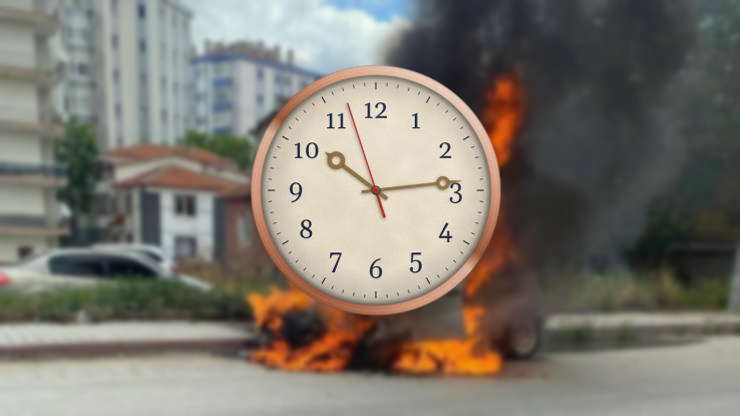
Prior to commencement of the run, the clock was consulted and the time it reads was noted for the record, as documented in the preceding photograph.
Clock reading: 10:13:57
